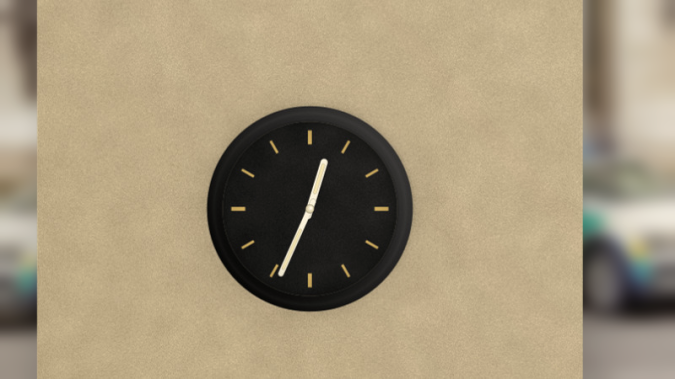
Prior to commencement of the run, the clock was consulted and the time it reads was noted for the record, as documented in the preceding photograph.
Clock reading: 12:34
